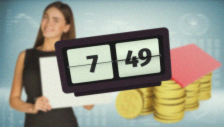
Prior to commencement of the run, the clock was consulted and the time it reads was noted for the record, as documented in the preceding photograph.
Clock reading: 7:49
